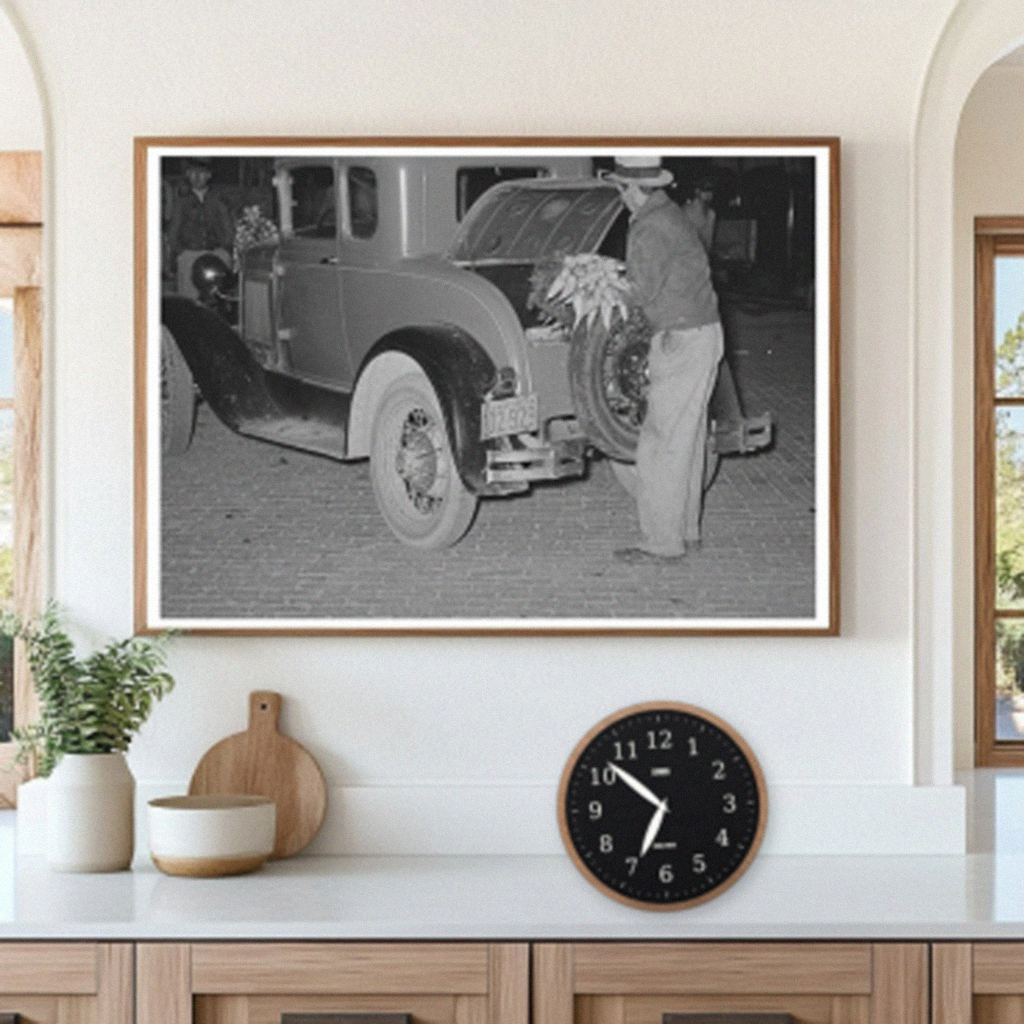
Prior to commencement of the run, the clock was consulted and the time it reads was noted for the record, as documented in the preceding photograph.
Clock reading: 6:52
